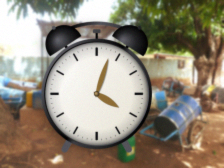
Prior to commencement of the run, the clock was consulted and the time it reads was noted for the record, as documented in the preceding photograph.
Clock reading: 4:03
